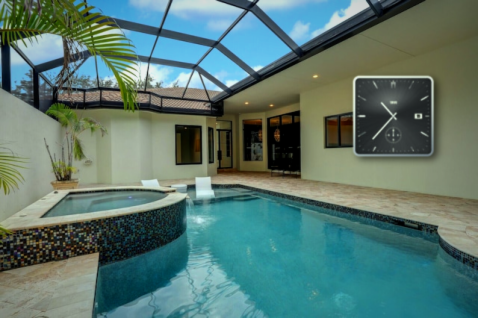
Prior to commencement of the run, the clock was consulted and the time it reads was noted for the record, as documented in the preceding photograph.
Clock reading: 10:37
